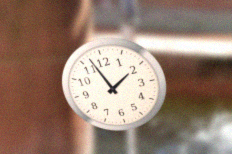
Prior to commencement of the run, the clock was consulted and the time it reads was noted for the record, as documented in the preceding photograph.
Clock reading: 1:57
